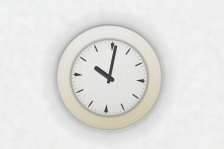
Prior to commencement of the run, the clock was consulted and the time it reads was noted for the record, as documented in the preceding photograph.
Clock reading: 10:01
